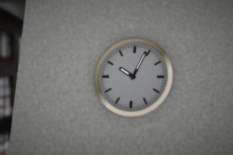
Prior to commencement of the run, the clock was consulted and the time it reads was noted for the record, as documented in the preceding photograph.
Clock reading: 10:04
